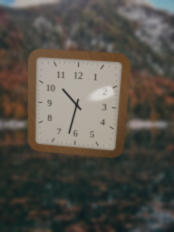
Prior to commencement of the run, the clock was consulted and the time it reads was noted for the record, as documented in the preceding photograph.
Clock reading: 10:32
